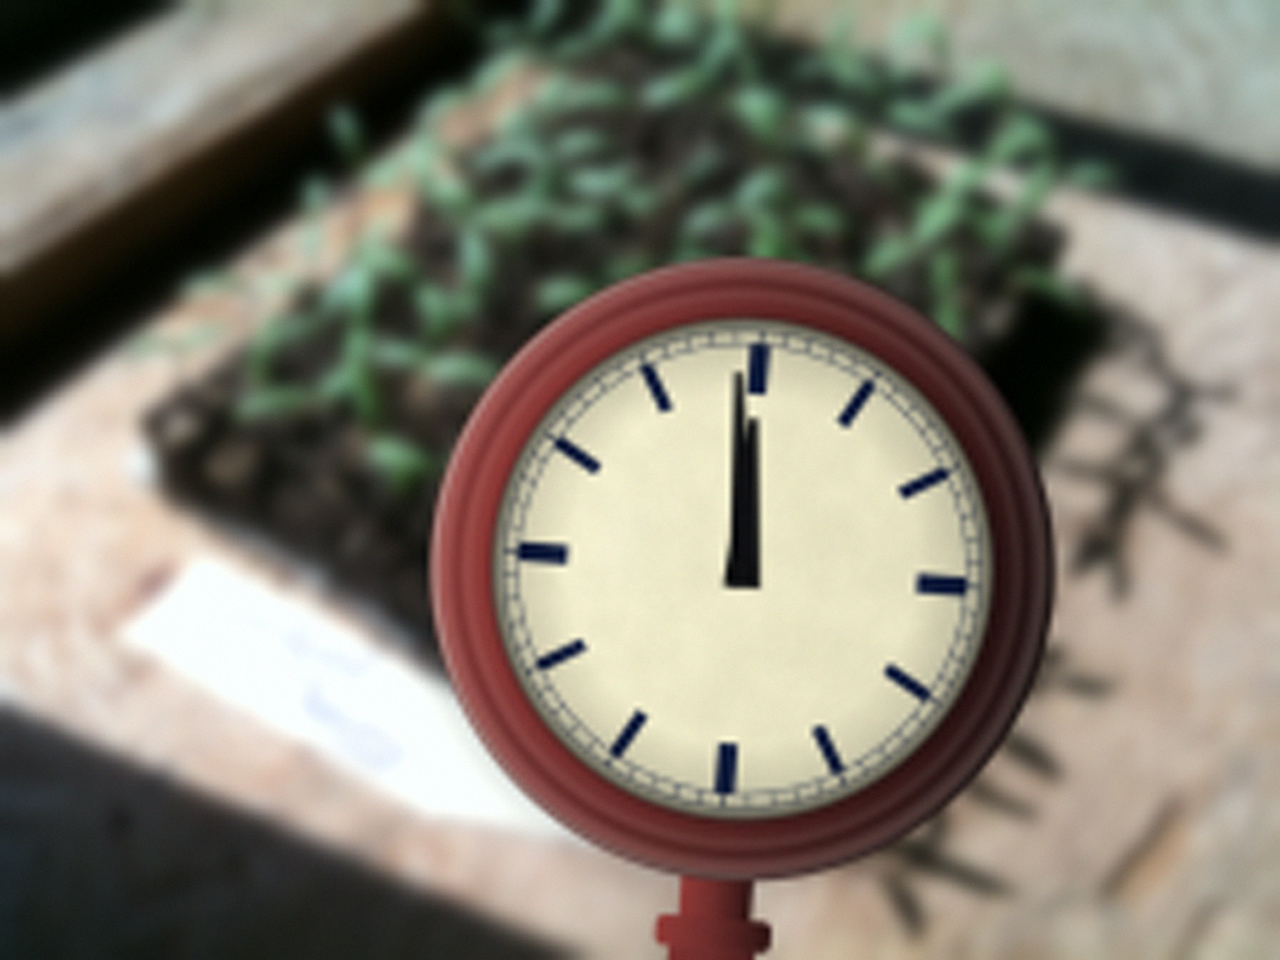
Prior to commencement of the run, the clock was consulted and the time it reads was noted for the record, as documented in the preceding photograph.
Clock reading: 11:59
